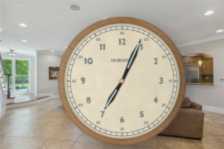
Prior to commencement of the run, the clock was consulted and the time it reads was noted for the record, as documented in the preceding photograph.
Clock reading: 7:04
